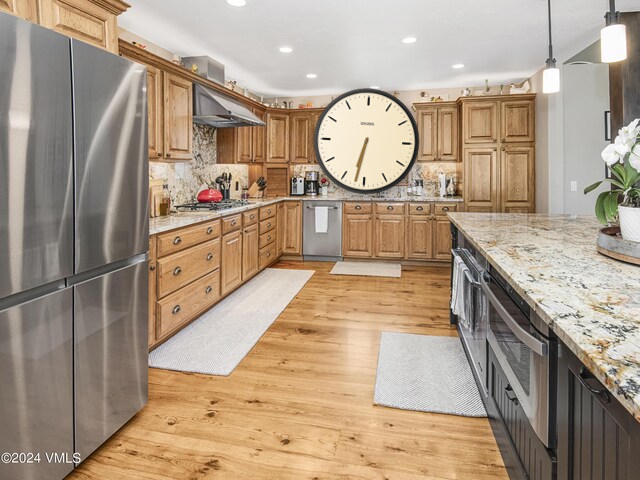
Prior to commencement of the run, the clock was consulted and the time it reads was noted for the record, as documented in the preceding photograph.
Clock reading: 6:32
